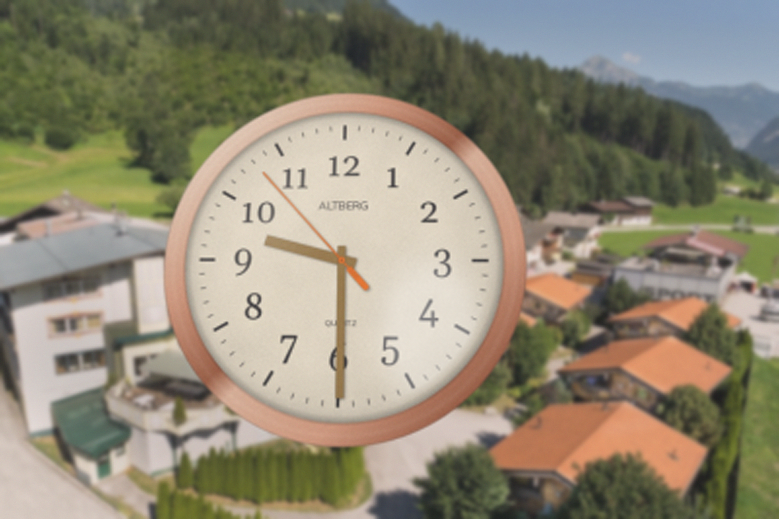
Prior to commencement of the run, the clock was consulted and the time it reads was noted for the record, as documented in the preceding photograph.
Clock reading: 9:29:53
